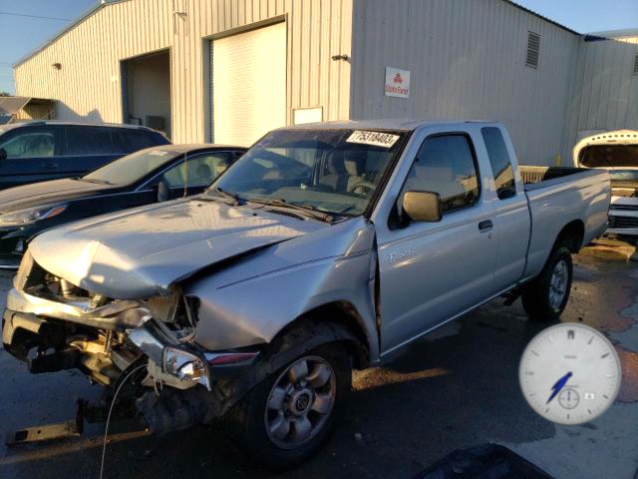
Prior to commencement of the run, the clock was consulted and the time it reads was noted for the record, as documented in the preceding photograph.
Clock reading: 7:36
